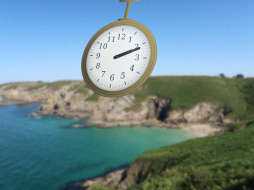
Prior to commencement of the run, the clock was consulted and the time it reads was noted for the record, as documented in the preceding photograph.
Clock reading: 2:11
